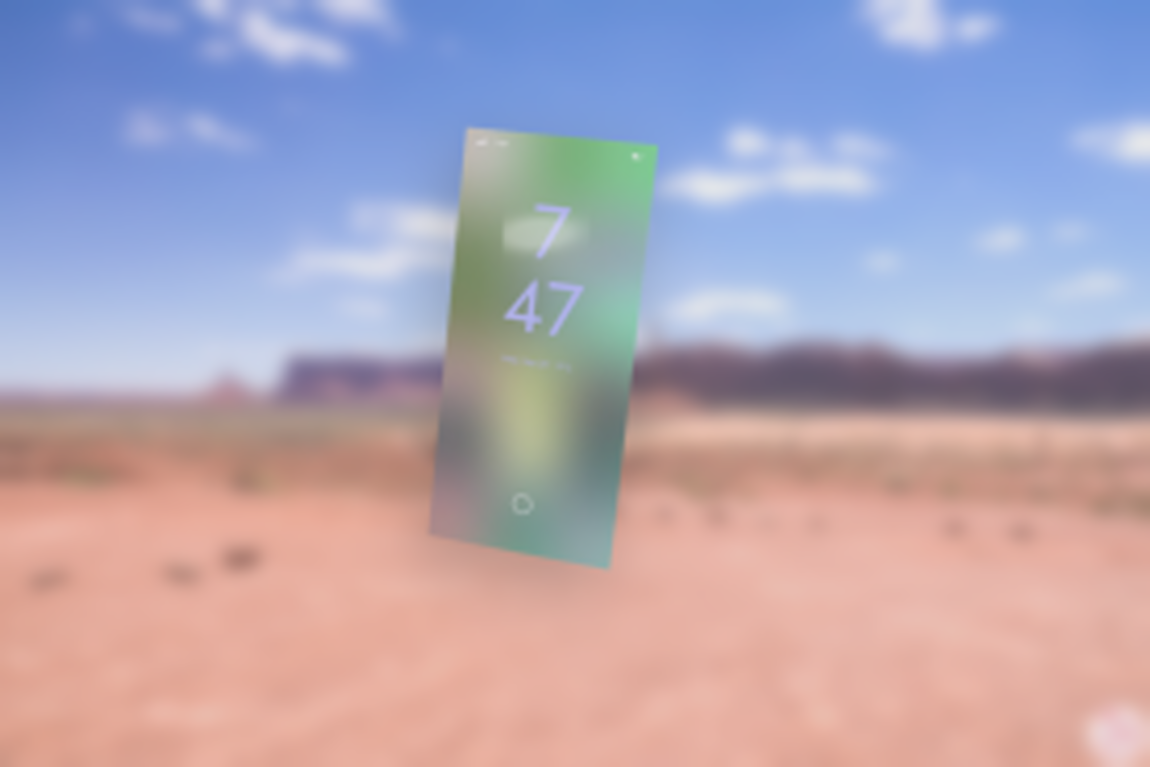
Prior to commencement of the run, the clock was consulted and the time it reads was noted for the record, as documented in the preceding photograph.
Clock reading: 7:47
